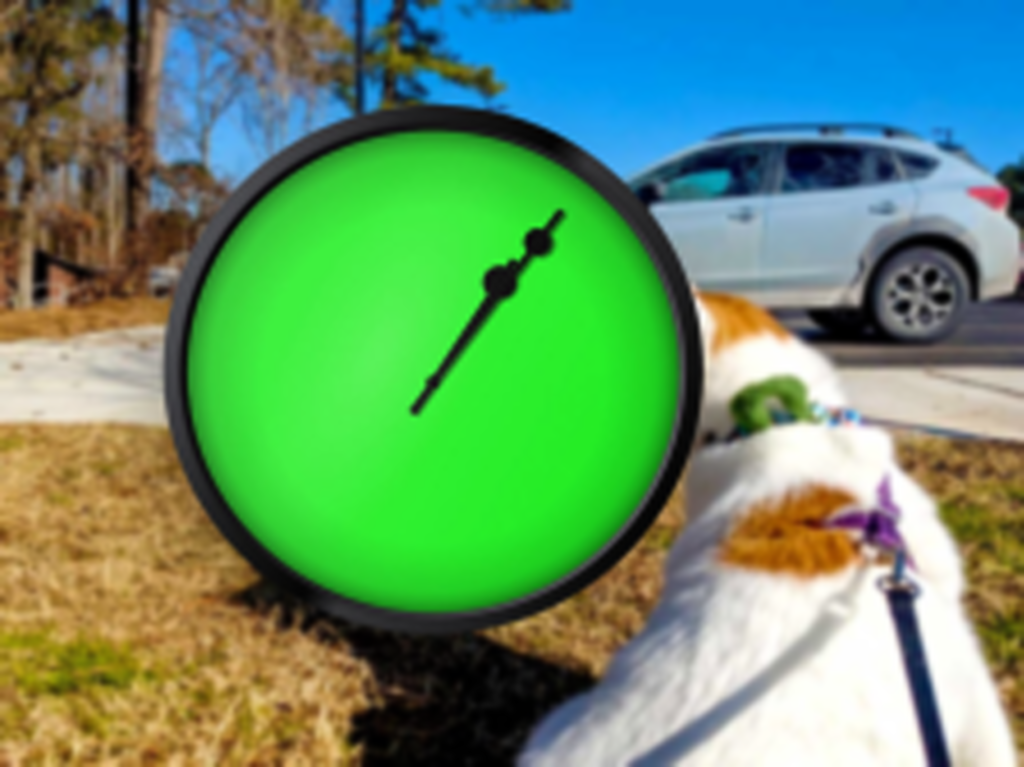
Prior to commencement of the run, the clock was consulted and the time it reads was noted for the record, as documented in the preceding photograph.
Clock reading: 1:06
